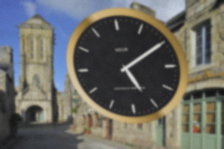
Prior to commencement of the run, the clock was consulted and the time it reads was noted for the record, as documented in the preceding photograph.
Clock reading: 5:10
